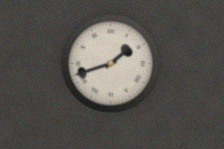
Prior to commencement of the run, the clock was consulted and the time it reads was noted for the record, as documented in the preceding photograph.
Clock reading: 1:42
